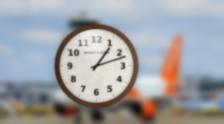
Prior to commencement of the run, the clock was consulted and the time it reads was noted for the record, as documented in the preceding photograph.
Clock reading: 1:12
